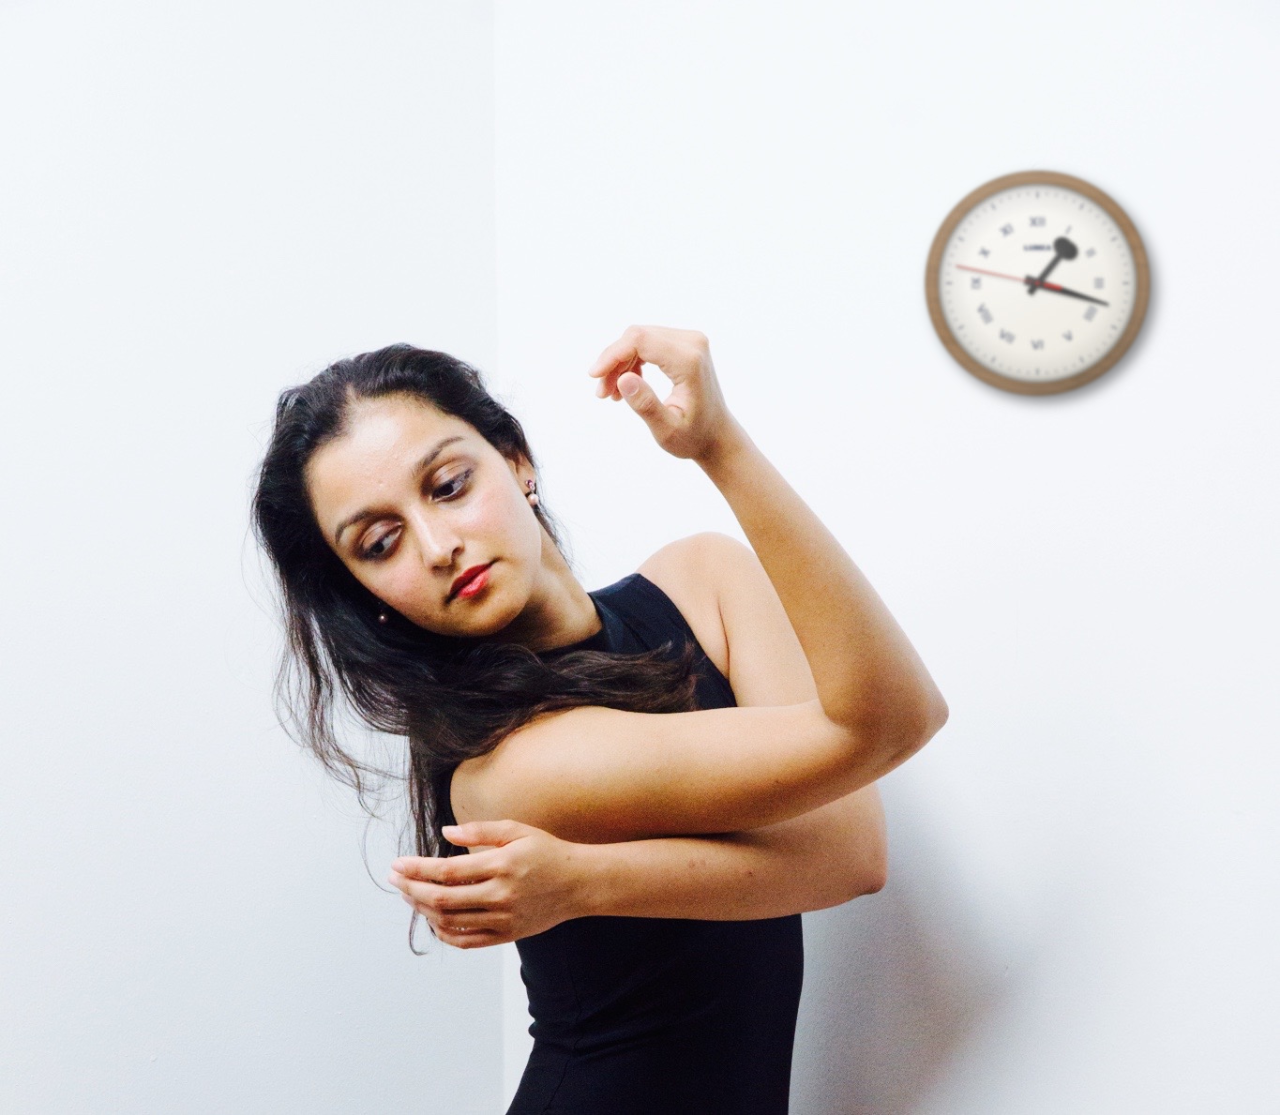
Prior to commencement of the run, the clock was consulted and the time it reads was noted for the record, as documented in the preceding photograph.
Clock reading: 1:17:47
